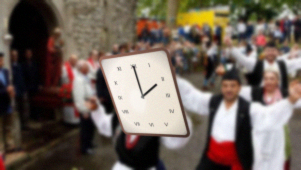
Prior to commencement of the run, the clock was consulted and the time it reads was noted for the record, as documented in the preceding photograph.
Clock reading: 2:00
